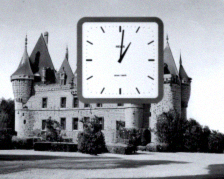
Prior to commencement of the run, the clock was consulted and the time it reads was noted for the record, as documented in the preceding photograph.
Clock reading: 1:01
